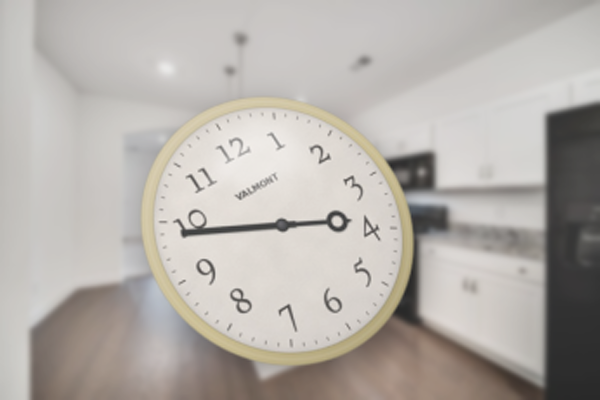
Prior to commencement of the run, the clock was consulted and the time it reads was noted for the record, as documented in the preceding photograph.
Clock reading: 3:49
